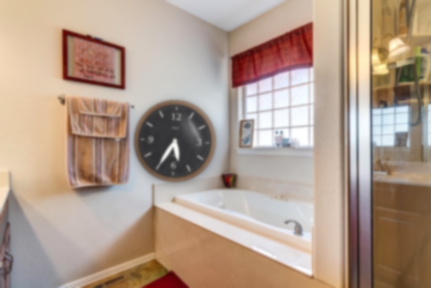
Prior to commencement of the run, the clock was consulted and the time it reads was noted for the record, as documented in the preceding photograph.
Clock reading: 5:35
